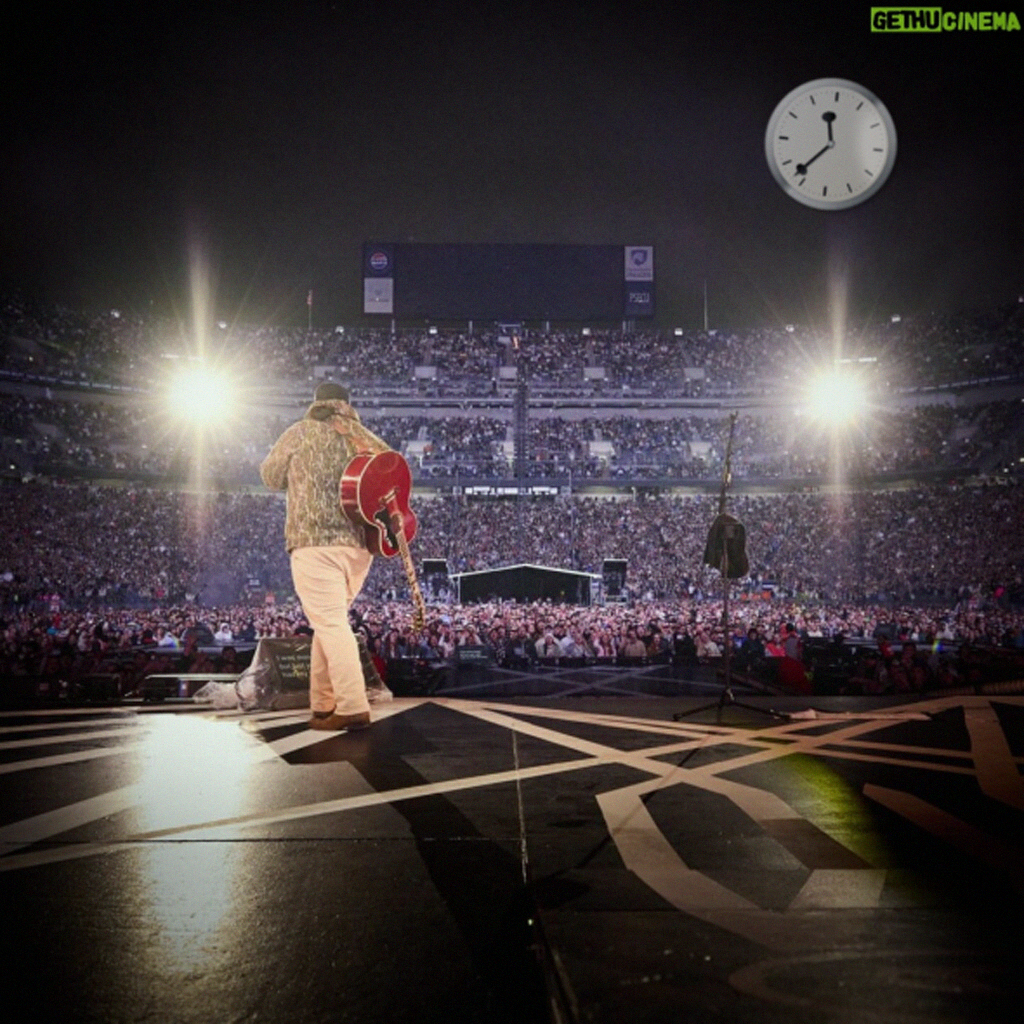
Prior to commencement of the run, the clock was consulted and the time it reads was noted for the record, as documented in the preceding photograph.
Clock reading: 11:37
